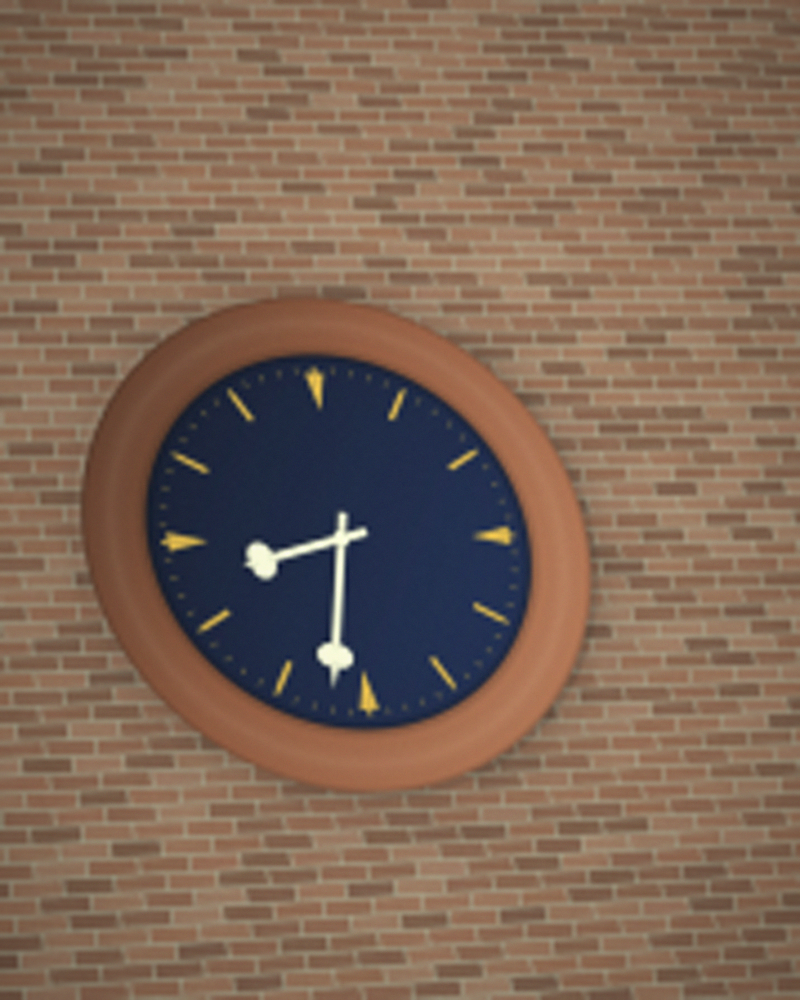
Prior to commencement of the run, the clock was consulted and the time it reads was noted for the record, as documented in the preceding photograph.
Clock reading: 8:32
